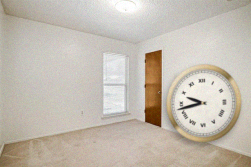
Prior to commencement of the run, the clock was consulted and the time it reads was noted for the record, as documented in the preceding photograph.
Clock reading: 9:43
